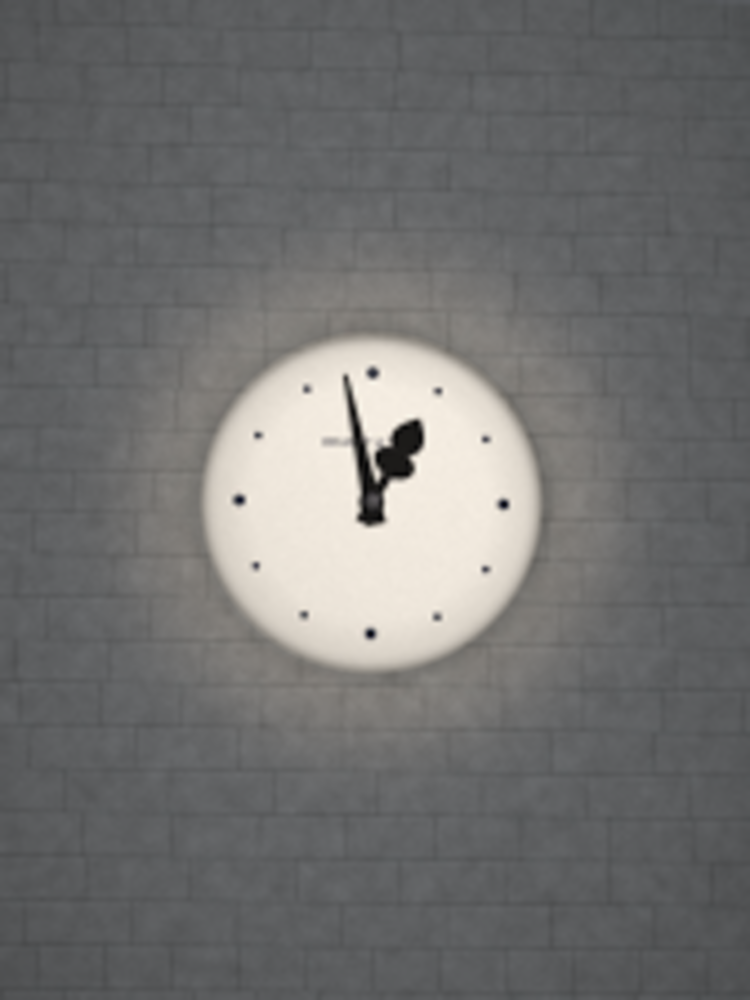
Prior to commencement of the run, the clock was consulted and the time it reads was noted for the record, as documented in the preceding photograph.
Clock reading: 12:58
